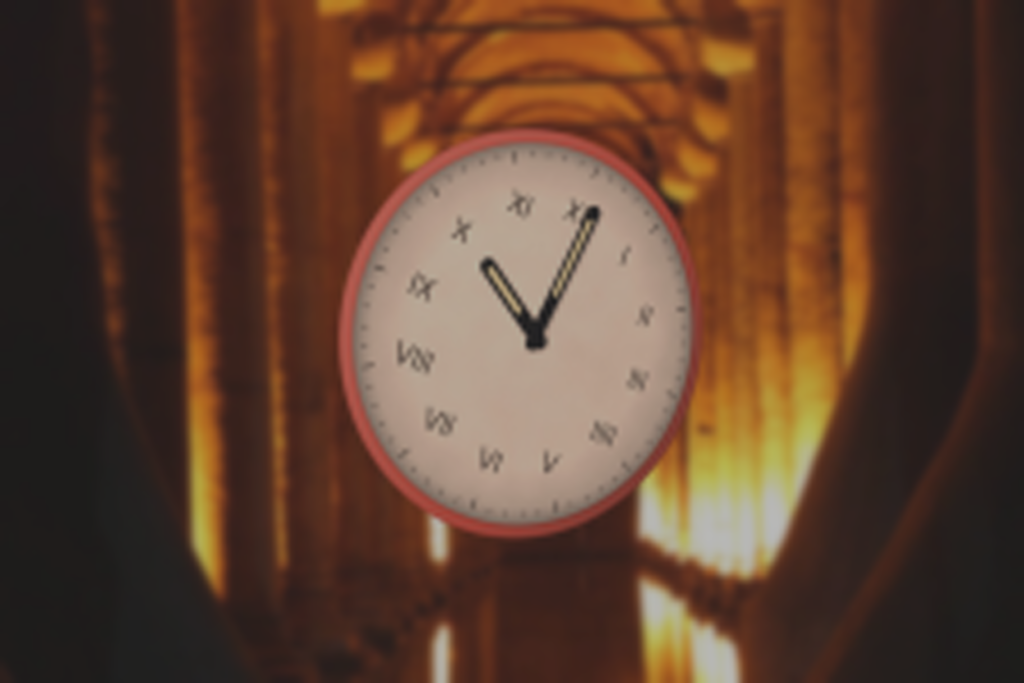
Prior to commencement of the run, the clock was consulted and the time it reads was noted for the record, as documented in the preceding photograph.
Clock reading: 10:01
